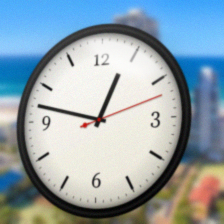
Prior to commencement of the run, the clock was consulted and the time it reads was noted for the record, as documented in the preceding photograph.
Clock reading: 12:47:12
